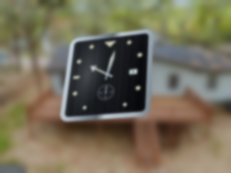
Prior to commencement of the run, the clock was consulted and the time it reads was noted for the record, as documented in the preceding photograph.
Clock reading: 10:02
